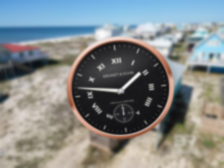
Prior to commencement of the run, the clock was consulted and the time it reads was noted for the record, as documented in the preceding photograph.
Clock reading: 1:47
